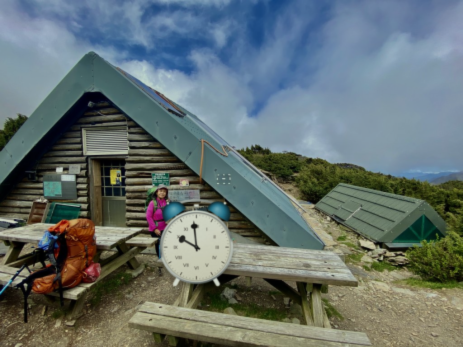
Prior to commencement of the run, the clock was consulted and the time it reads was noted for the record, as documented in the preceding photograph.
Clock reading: 9:59
